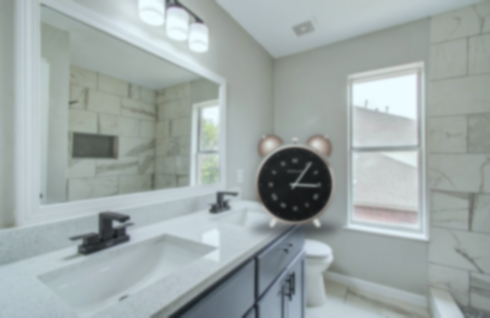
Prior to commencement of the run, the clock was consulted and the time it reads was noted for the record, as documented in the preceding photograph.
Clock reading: 3:06
